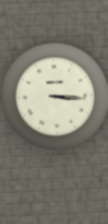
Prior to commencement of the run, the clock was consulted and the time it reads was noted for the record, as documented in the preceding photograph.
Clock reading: 3:16
